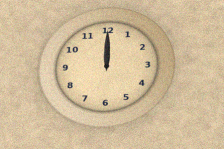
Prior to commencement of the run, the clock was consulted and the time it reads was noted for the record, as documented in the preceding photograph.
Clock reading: 12:00
